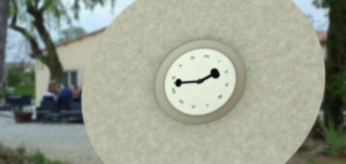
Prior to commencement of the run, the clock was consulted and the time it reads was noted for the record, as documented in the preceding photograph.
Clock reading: 1:43
